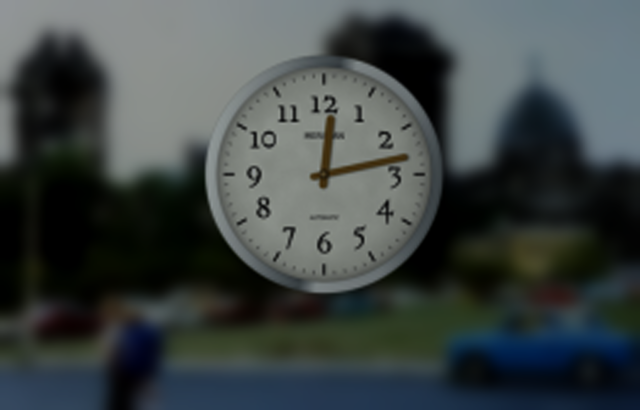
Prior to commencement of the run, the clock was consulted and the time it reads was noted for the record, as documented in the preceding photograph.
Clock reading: 12:13
